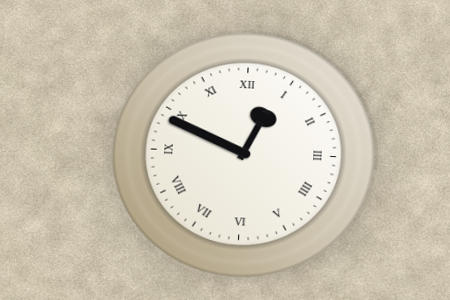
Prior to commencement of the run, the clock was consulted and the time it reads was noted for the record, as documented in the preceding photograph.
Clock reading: 12:49
